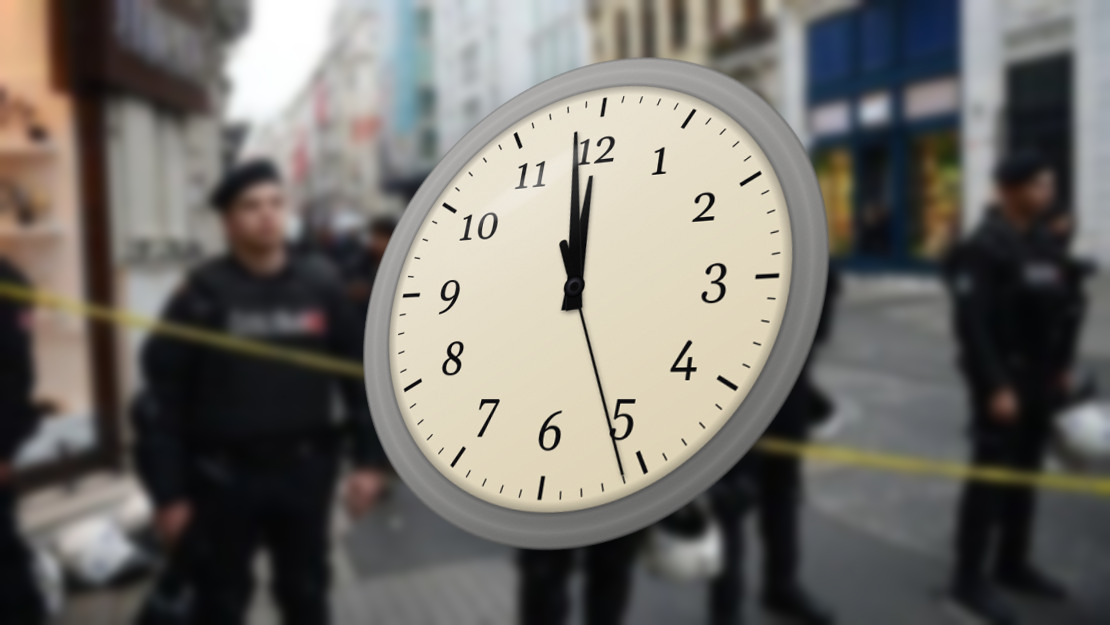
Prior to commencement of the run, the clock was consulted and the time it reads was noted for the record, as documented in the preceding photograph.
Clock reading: 11:58:26
